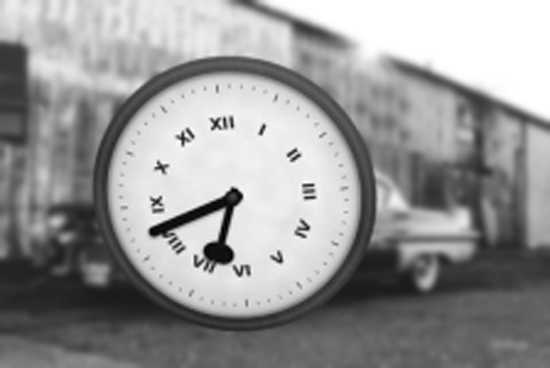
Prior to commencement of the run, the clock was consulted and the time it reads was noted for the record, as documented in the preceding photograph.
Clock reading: 6:42
